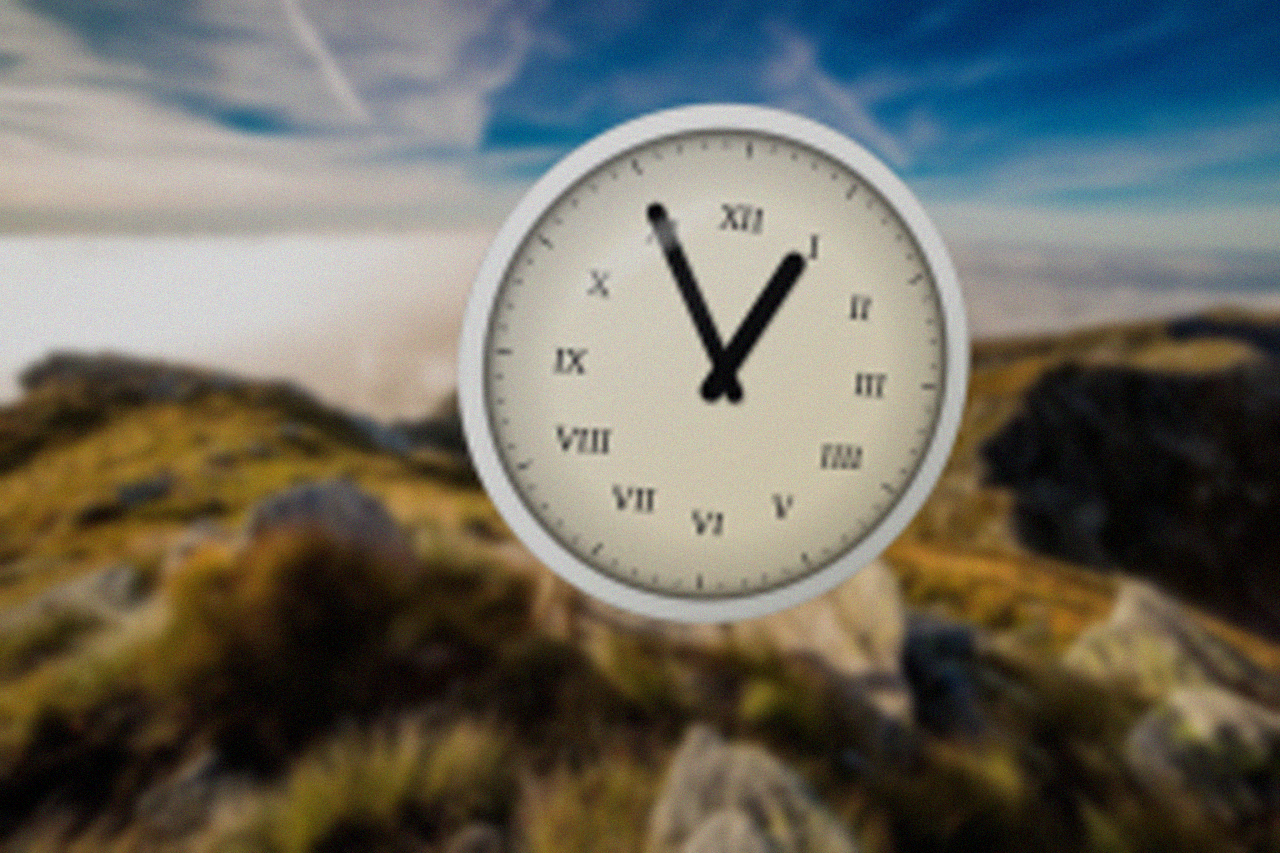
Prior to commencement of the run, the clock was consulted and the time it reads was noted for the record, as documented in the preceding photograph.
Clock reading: 12:55
